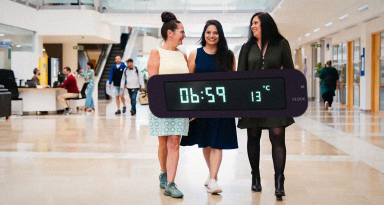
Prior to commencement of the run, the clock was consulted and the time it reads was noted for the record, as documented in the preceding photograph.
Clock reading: 6:59
